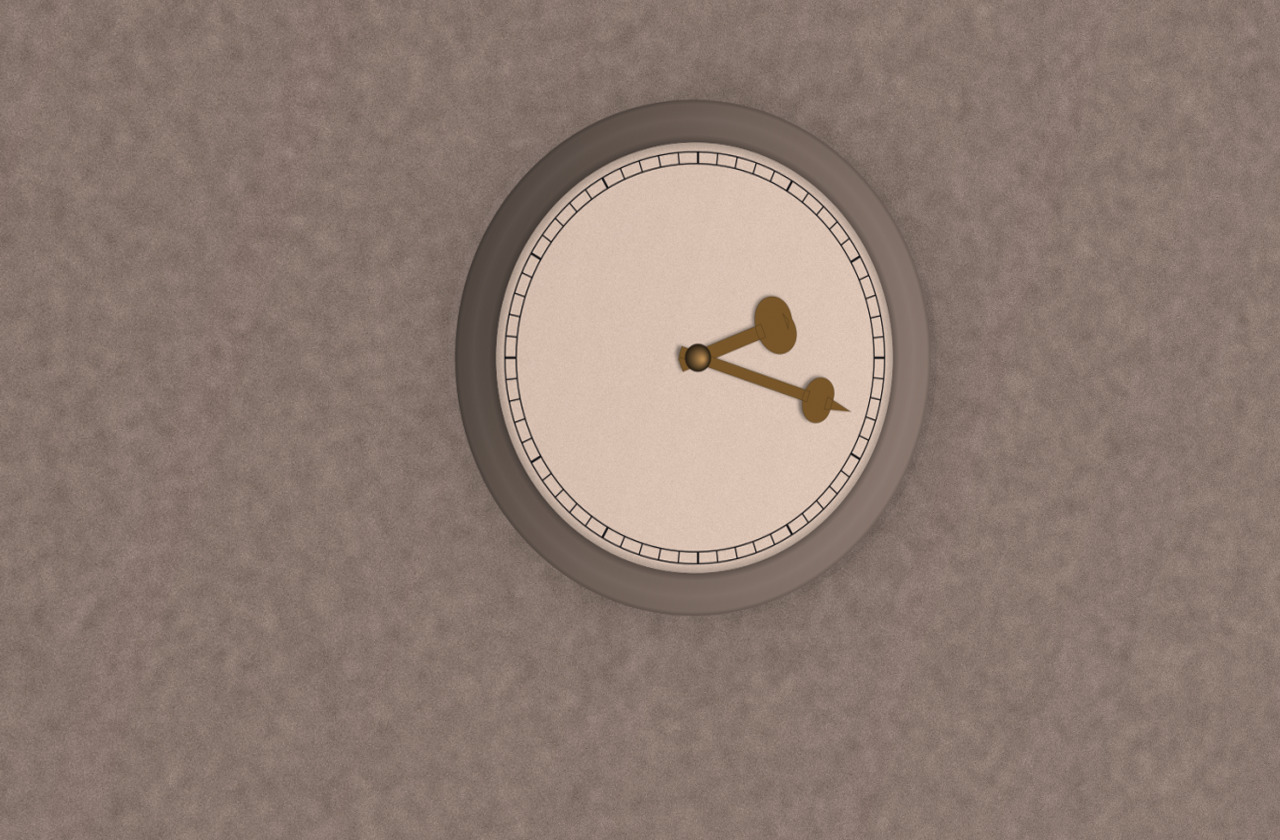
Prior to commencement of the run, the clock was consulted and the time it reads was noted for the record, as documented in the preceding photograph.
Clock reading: 2:18
